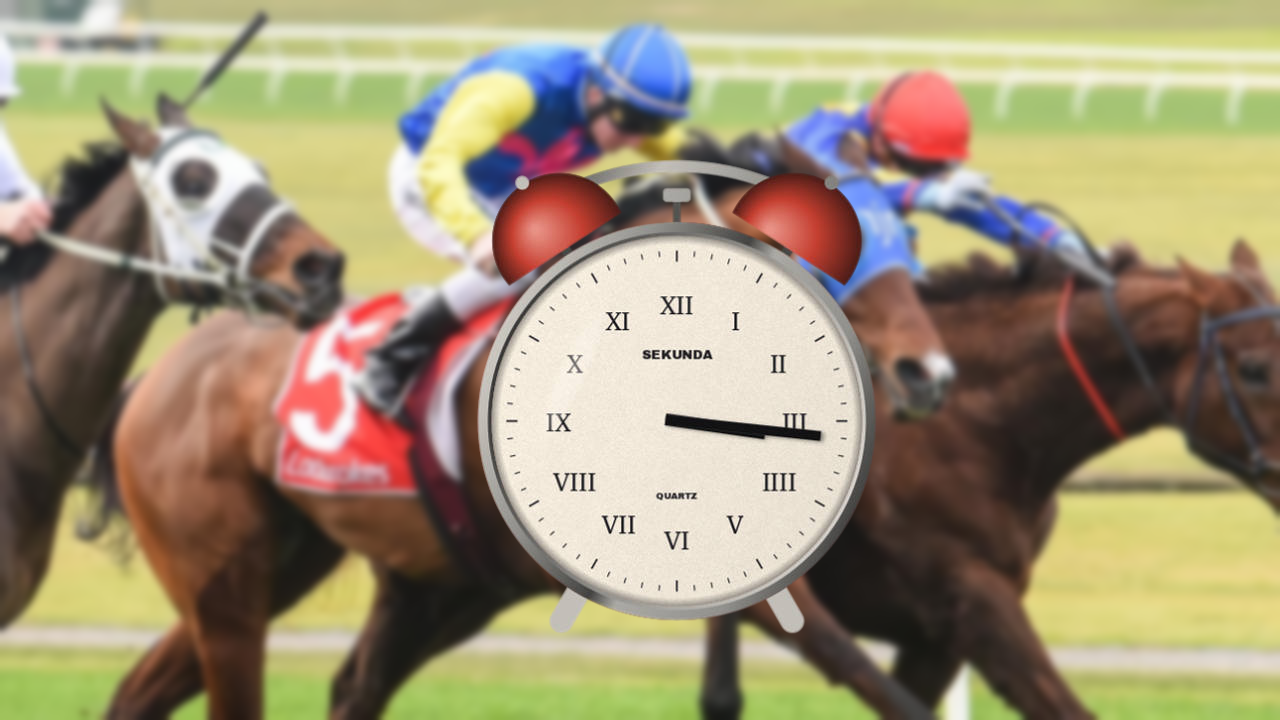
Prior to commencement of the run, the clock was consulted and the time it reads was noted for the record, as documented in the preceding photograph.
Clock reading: 3:16
